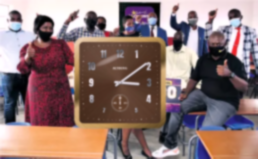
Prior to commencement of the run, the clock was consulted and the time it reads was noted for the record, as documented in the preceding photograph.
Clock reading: 3:09
